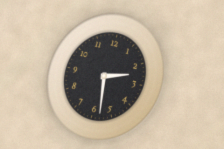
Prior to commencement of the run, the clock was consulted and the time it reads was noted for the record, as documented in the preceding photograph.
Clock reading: 2:28
